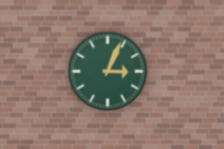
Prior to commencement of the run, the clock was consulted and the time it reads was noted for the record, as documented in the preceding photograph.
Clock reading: 3:04
